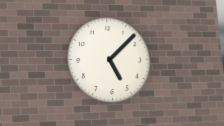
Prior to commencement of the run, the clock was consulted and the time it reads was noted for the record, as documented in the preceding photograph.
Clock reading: 5:08
